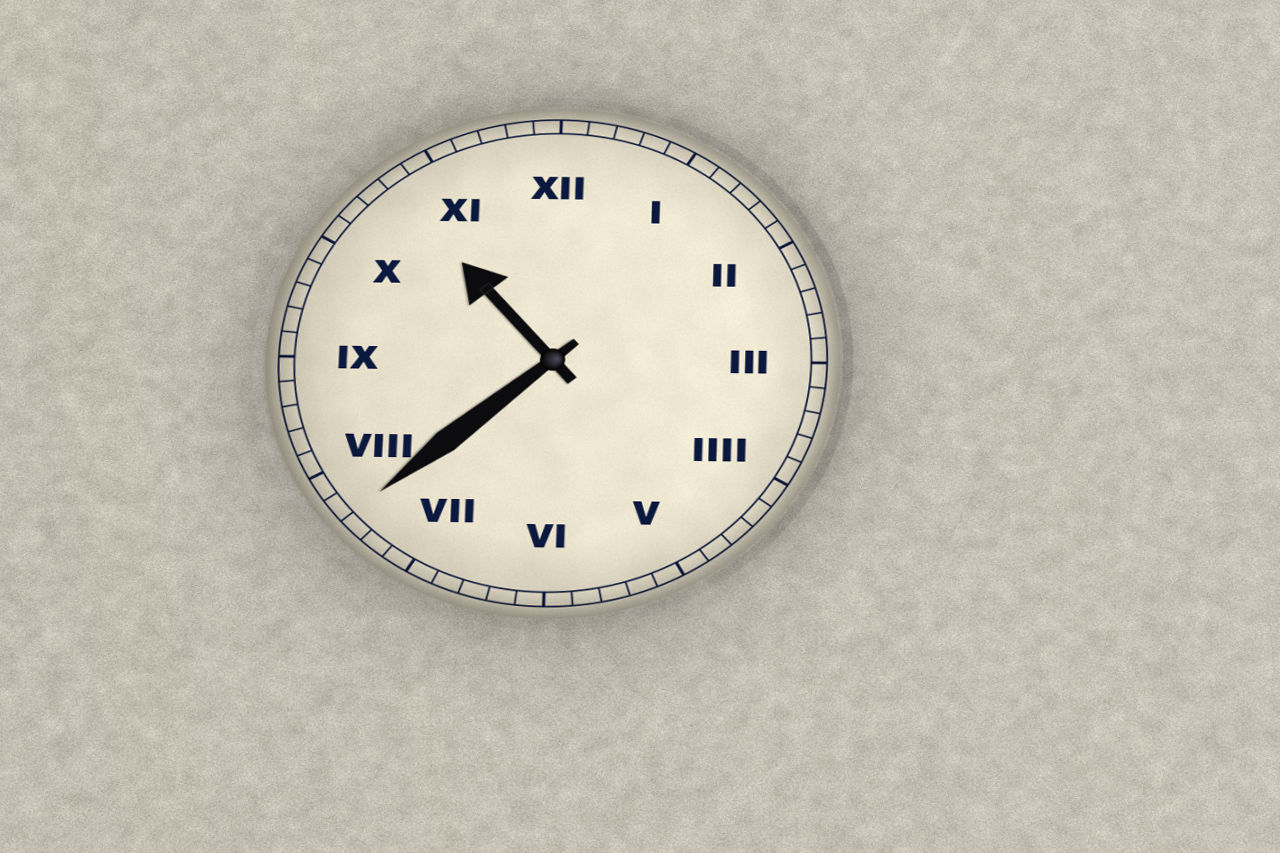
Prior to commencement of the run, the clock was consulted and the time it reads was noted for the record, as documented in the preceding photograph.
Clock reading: 10:38
